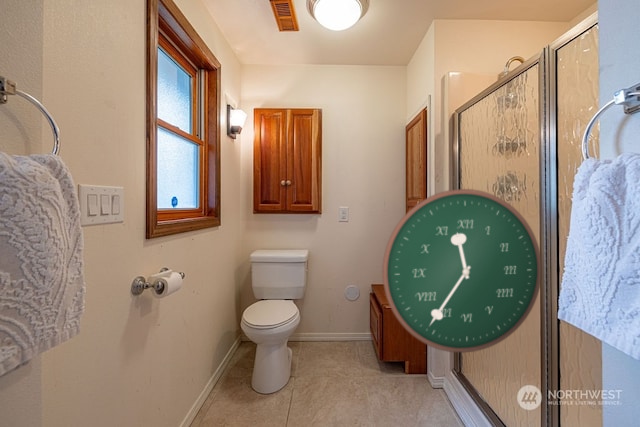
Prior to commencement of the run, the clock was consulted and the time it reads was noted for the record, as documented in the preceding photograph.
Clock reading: 11:36
